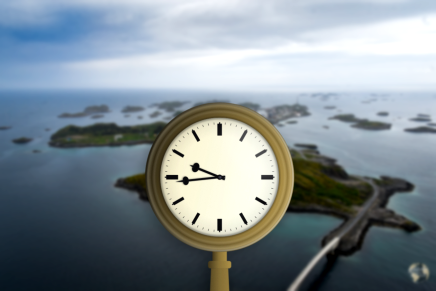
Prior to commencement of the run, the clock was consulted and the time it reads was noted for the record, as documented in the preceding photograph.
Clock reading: 9:44
